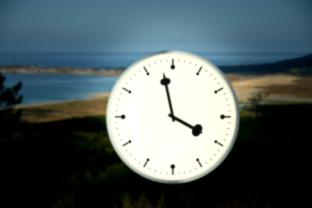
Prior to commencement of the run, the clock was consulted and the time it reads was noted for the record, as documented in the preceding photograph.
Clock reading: 3:58
